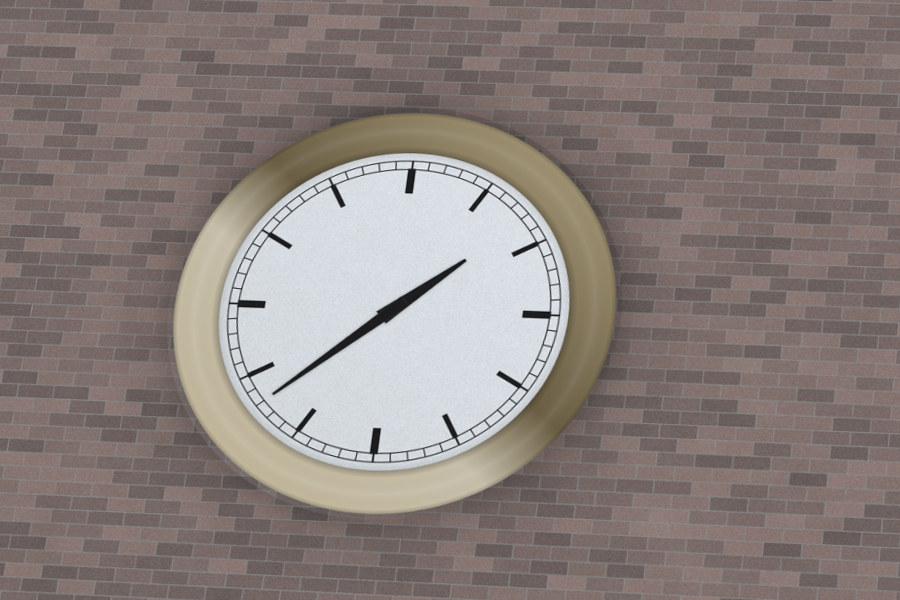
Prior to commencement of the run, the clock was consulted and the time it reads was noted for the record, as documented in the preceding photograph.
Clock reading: 1:38
